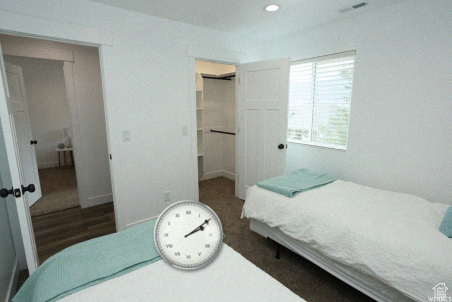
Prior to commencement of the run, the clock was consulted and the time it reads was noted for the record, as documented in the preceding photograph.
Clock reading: 2:09
